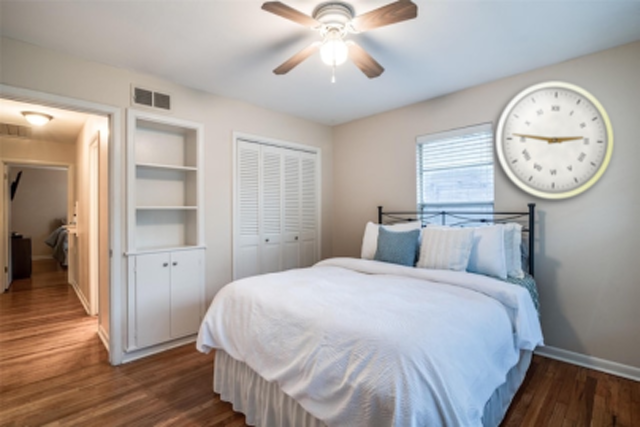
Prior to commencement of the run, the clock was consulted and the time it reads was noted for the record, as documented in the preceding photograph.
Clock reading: 2:46
